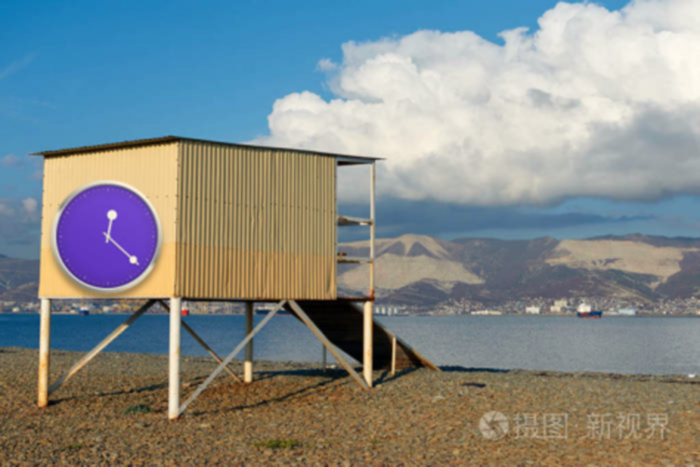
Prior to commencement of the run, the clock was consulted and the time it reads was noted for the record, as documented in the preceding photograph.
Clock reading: 12:22
